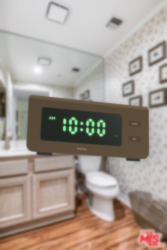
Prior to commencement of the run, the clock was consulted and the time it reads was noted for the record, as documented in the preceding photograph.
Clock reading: 10:00
